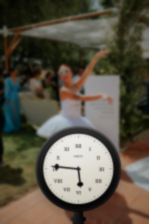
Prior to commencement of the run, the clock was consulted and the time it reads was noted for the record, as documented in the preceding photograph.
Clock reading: 5:46
